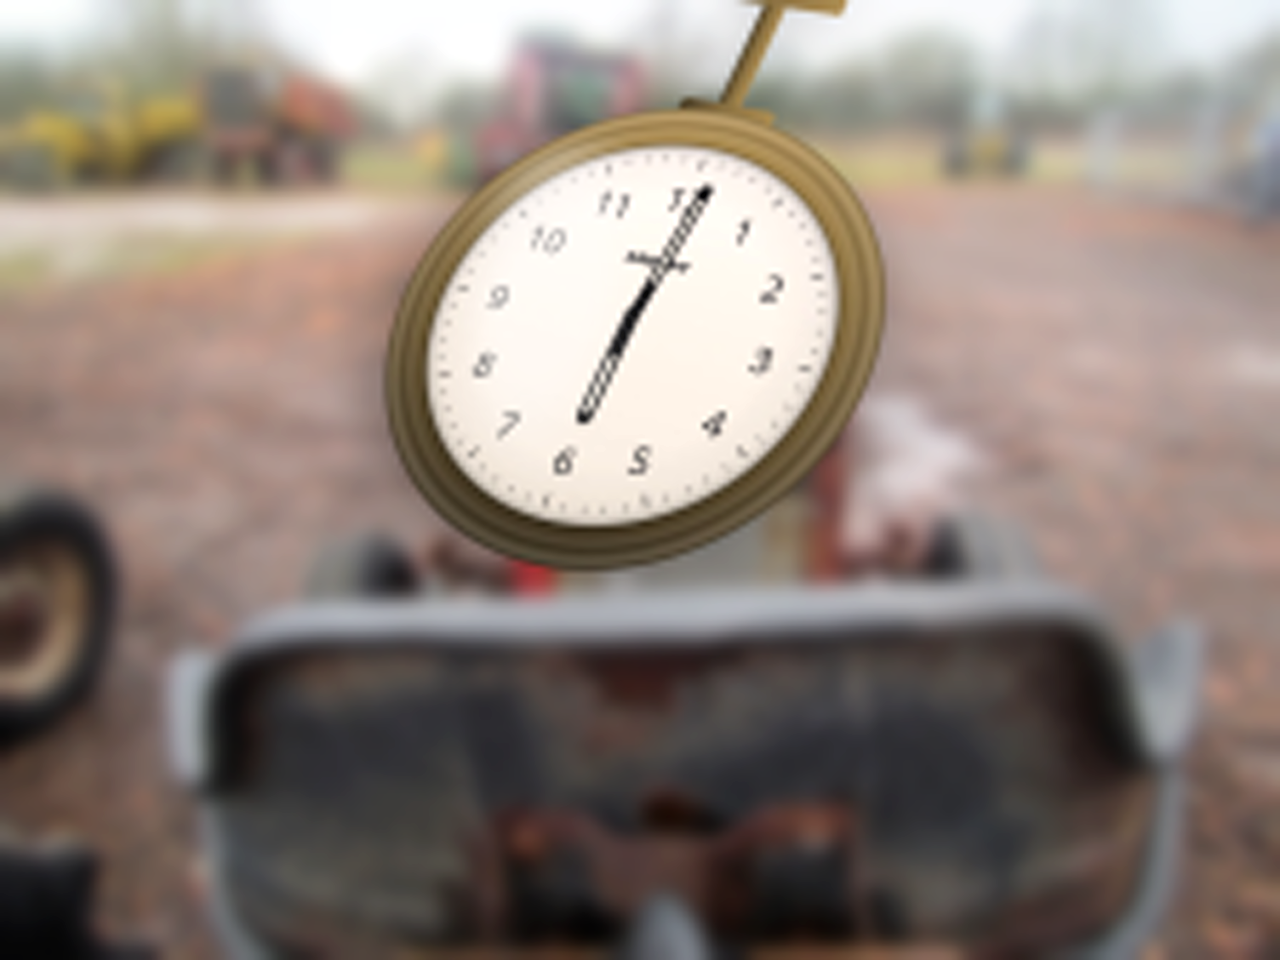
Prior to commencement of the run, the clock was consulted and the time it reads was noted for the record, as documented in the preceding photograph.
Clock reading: 6:01
